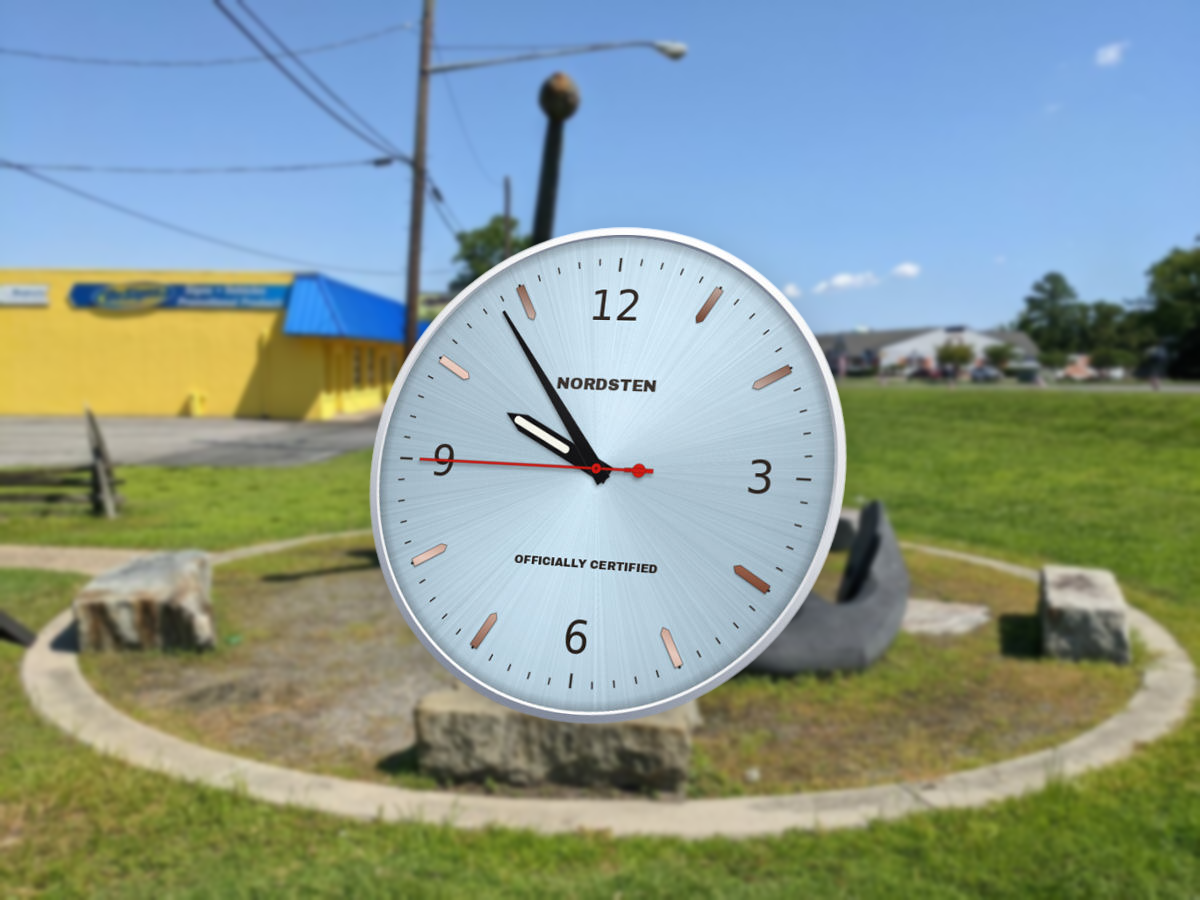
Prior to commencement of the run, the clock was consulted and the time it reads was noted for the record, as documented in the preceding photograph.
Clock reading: 9:53:45
